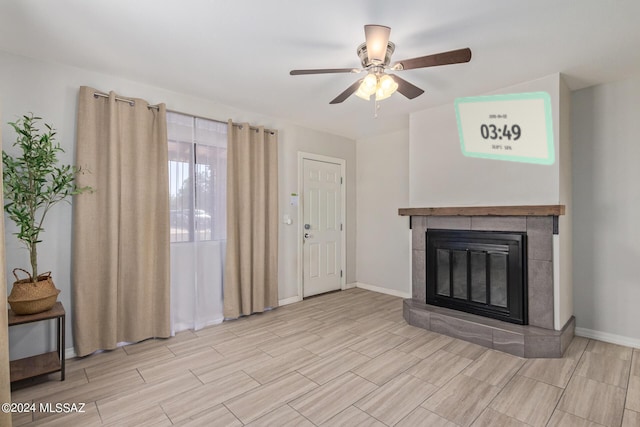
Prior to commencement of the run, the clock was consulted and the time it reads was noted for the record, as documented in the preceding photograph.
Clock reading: 3:49
